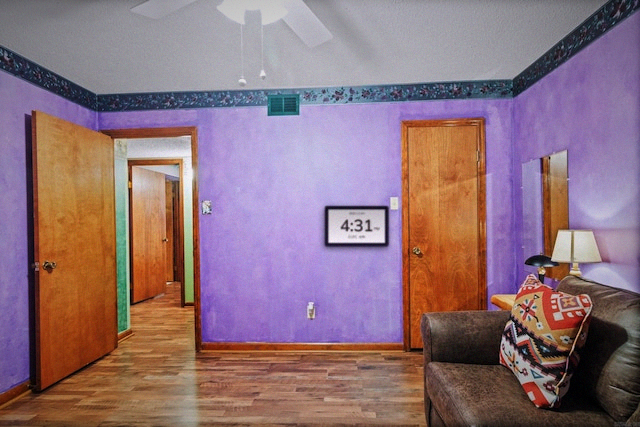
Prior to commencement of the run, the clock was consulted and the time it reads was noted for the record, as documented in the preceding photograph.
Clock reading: 4:31
